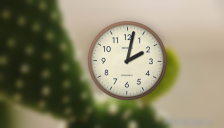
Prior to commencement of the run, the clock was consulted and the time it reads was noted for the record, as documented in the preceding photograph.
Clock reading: 2:02
